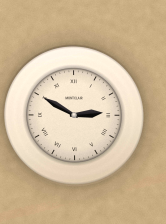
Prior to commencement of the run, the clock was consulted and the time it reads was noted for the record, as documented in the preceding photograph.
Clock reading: 2:50
